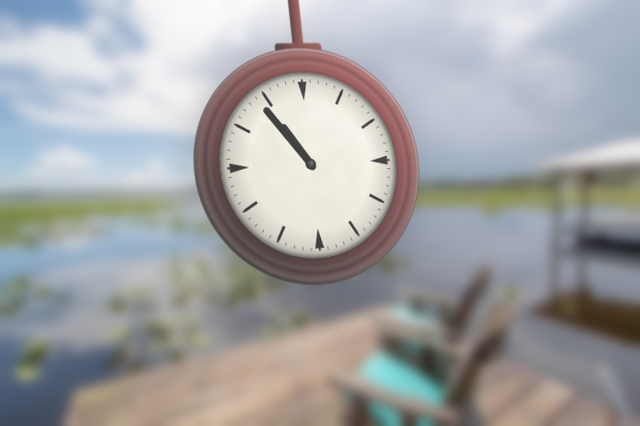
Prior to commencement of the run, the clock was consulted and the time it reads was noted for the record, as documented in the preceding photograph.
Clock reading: 10:54
